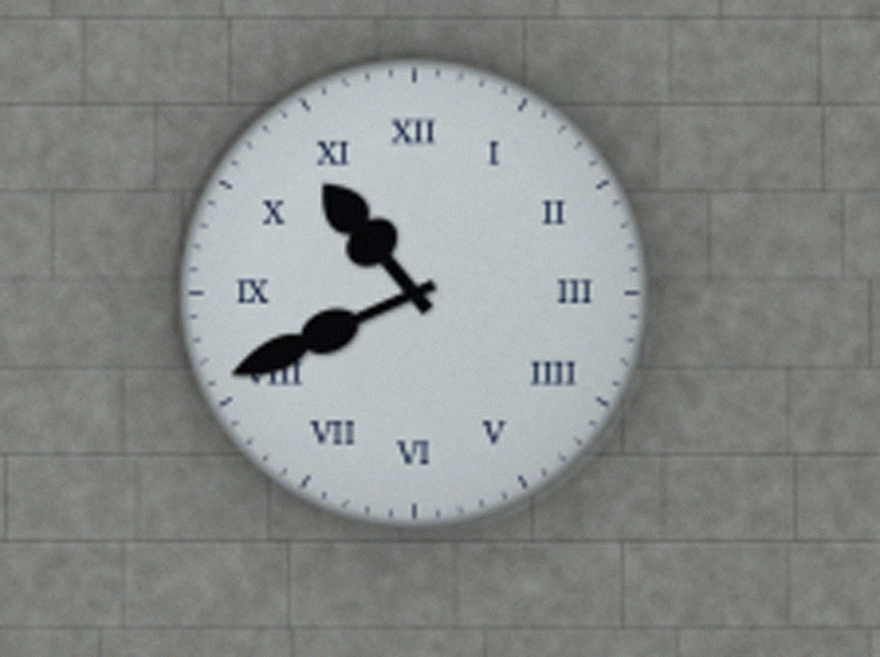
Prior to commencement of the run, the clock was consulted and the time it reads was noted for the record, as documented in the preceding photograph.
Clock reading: 10:41
